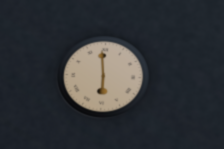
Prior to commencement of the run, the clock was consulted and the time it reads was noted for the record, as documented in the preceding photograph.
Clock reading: 5:59
